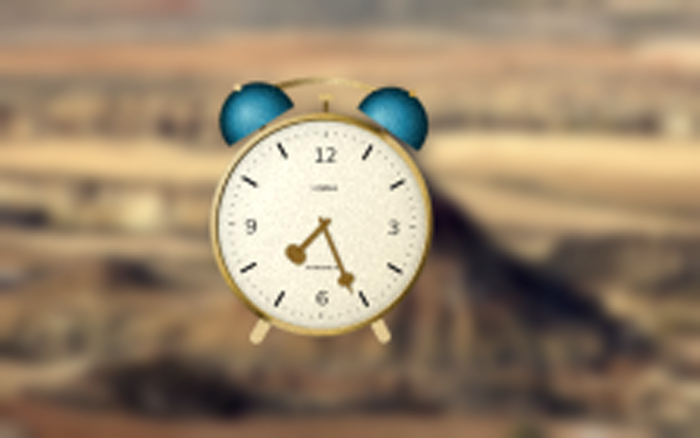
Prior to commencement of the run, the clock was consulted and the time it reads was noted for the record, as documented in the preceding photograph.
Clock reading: 7:26
